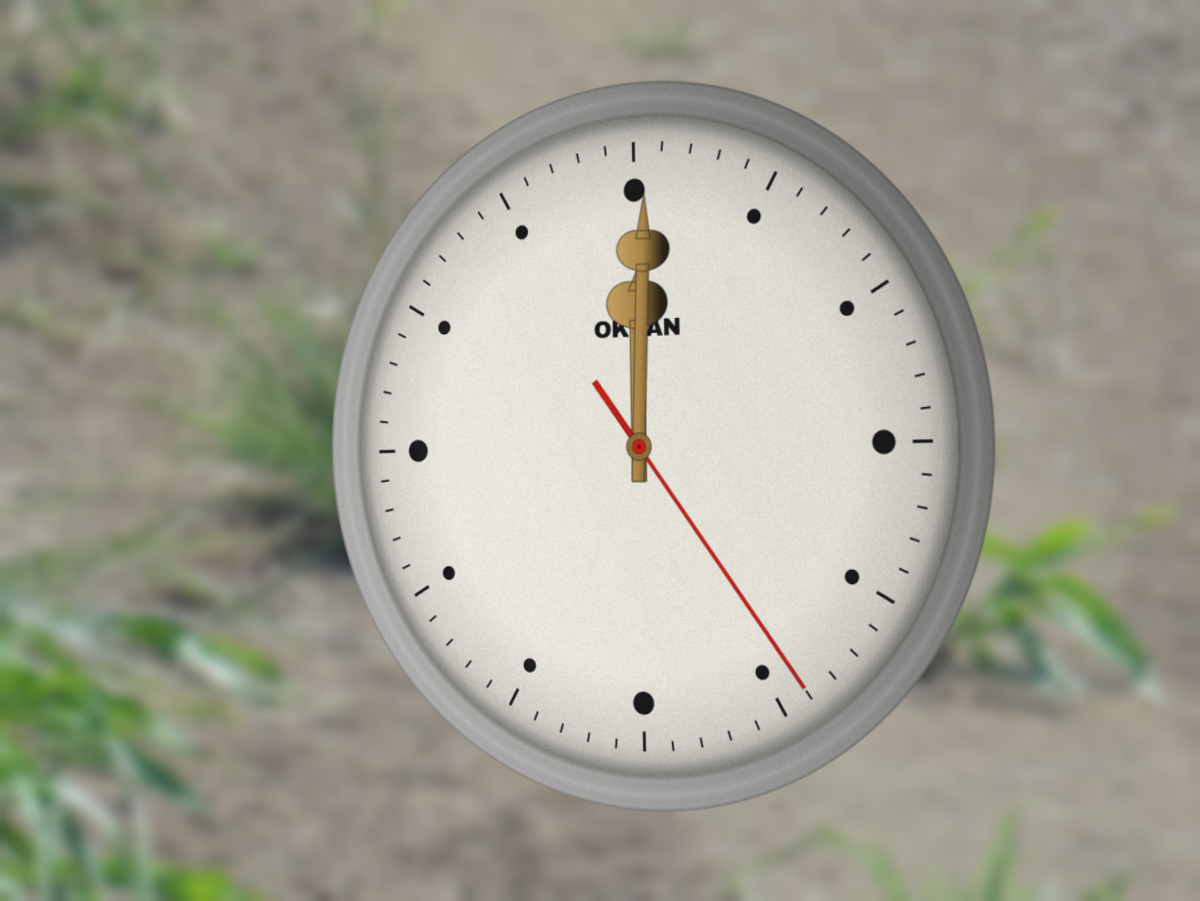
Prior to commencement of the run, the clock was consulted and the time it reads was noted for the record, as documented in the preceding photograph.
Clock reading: 12:00:24
